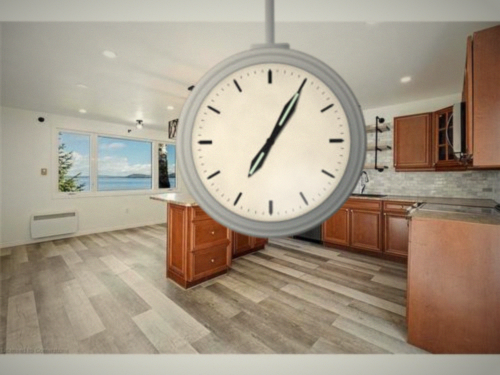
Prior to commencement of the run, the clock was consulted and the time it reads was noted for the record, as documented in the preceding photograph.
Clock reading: 7:05
